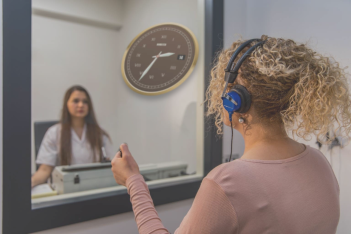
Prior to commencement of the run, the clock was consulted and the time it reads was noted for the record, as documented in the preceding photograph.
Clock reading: 2:34
